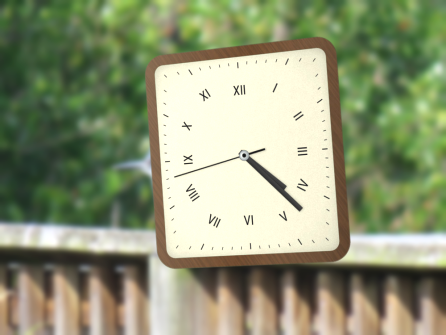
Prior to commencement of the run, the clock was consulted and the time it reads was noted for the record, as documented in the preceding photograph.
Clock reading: 4:22:43
